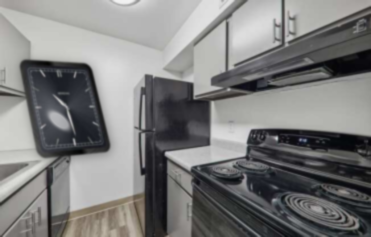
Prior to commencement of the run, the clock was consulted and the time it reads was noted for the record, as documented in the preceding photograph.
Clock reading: 10:29
